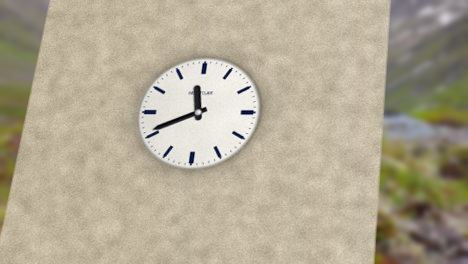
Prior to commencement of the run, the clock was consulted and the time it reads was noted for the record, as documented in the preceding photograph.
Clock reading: 11:41
